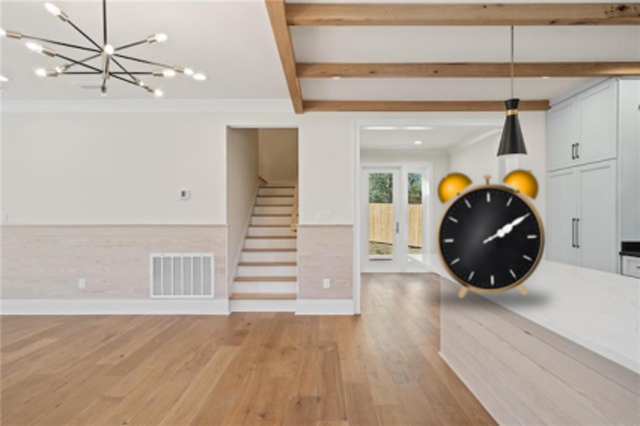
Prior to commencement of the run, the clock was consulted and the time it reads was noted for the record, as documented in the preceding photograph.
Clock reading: 2:10
